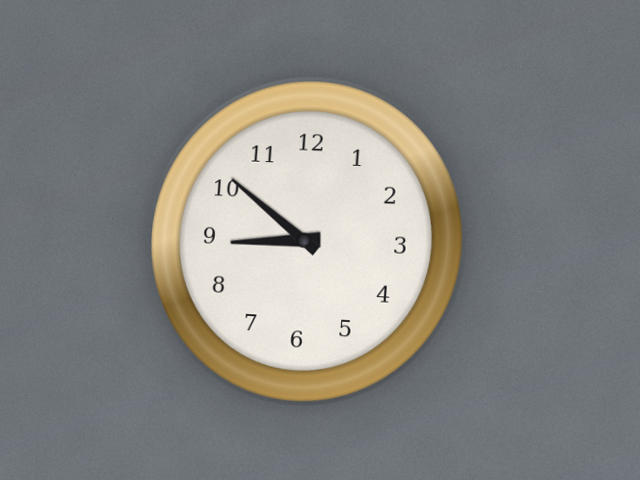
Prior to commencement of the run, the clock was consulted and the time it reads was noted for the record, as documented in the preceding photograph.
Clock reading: 8:51
